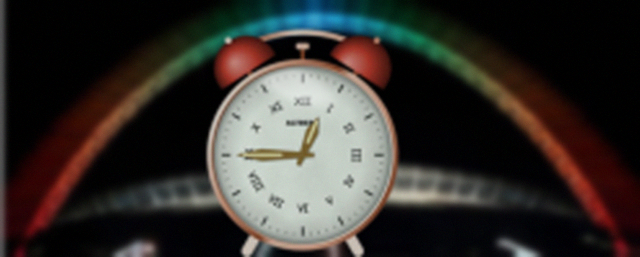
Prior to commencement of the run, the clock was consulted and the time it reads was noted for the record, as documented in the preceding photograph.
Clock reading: 12:45
